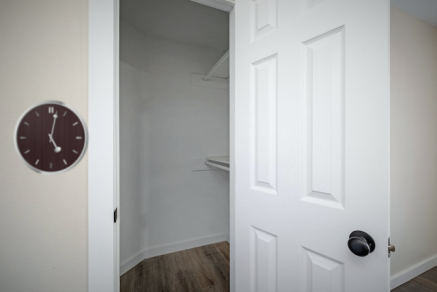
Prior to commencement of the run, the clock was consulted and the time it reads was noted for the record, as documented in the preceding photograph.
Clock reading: 5:02
